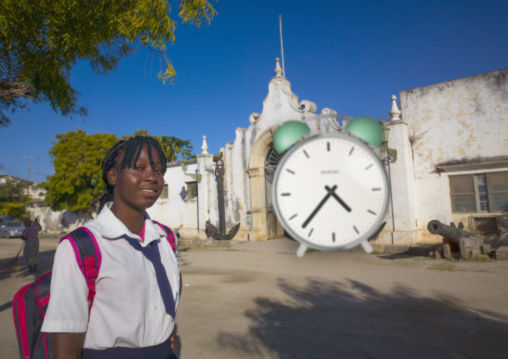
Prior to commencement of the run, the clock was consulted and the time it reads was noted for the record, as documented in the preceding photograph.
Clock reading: 4:37
